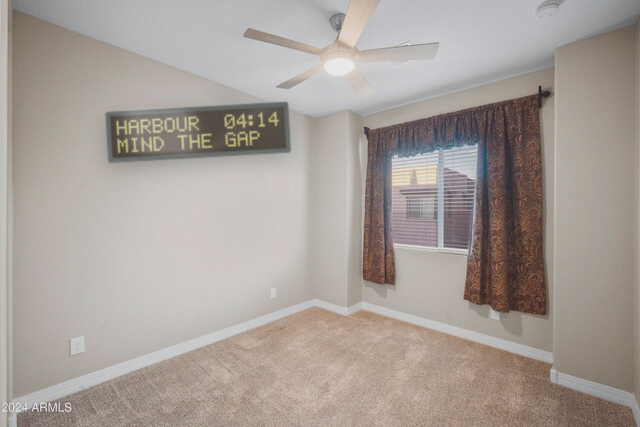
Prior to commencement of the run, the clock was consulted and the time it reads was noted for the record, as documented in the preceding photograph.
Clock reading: 4:14
